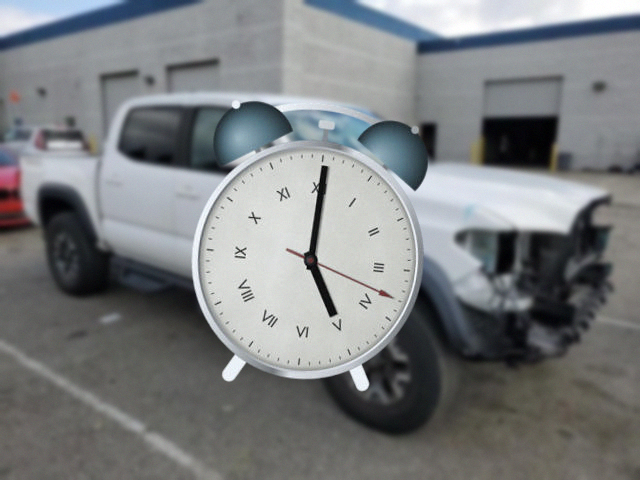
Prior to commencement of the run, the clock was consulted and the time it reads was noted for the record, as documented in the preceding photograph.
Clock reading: 5:00:18
